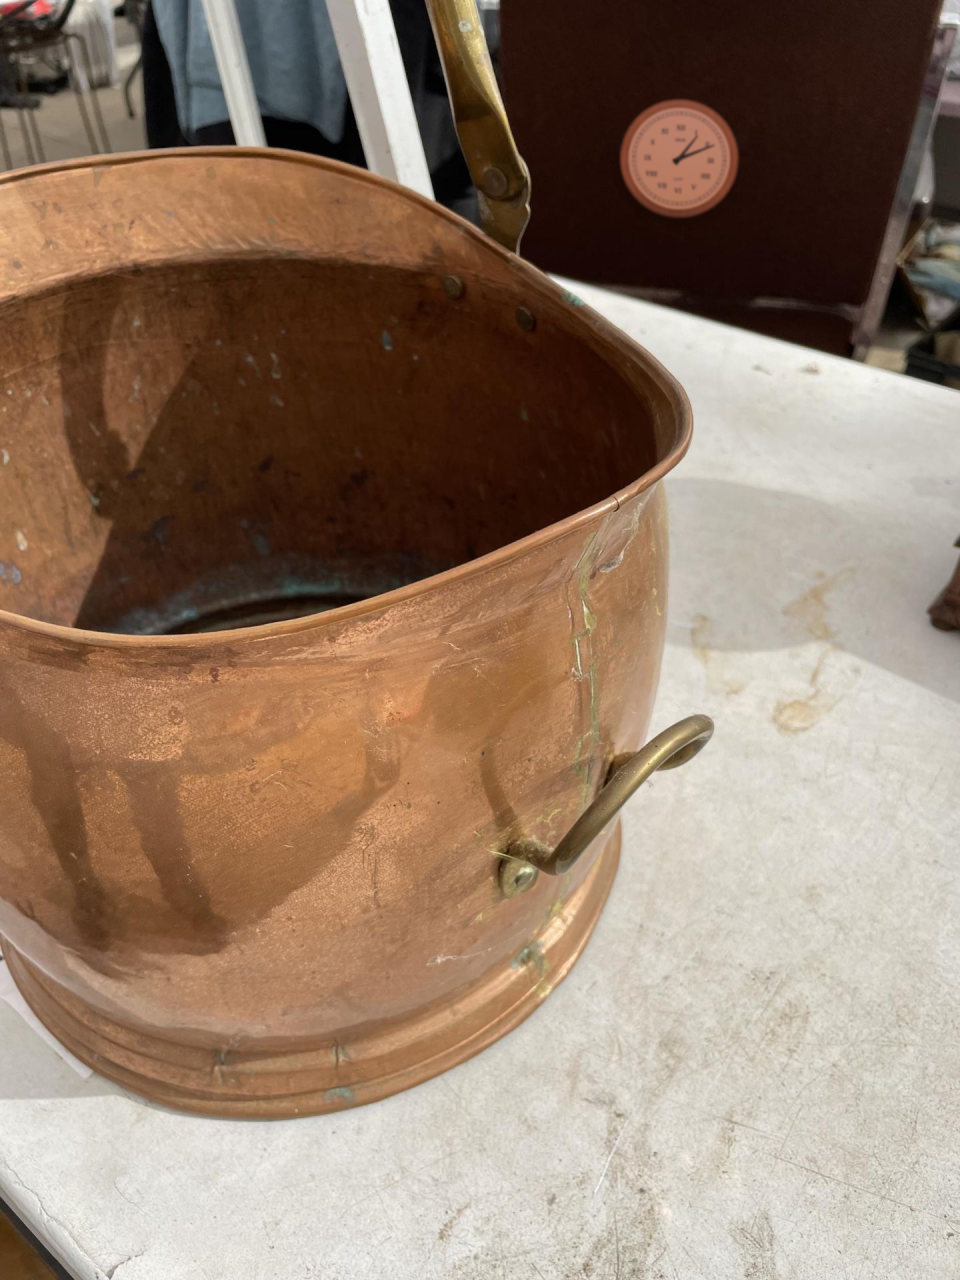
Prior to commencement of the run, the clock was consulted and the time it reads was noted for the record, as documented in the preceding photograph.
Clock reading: 1:11
